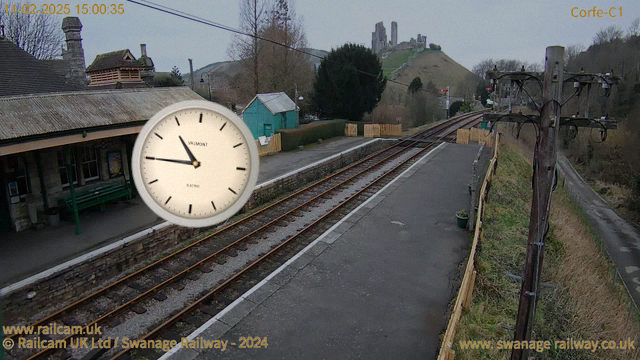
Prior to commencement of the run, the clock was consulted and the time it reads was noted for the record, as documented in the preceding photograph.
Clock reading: 10:45
